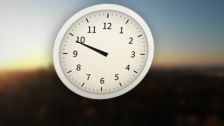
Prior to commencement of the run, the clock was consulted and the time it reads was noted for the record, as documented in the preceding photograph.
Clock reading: 9:49
